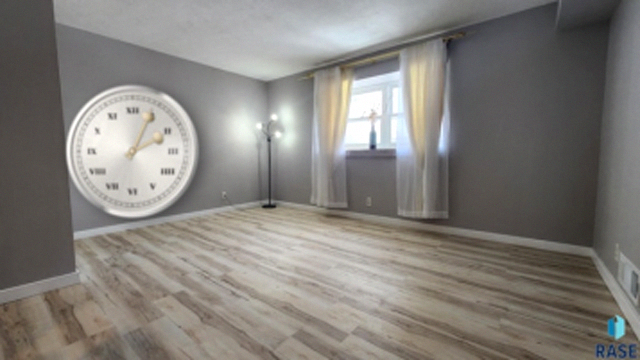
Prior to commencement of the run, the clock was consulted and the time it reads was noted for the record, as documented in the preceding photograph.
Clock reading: 2:04
